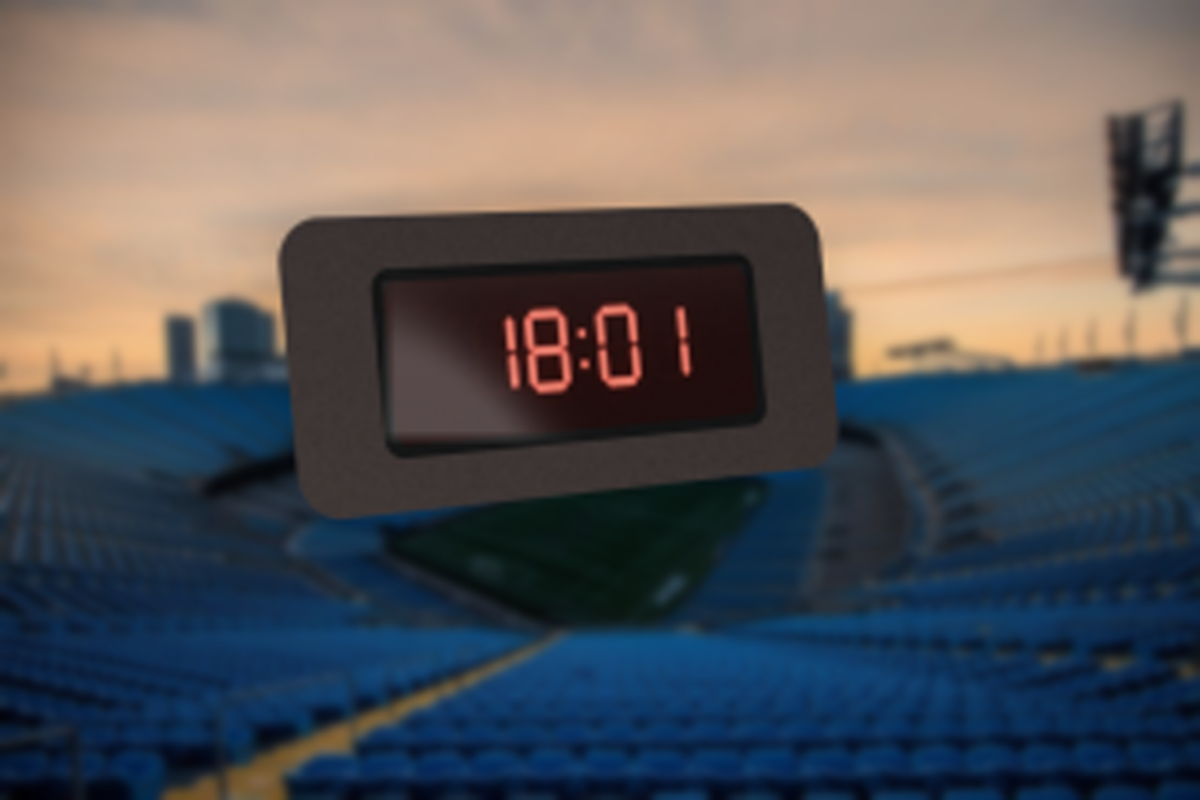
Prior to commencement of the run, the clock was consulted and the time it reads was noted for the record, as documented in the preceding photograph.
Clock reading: 18:01
